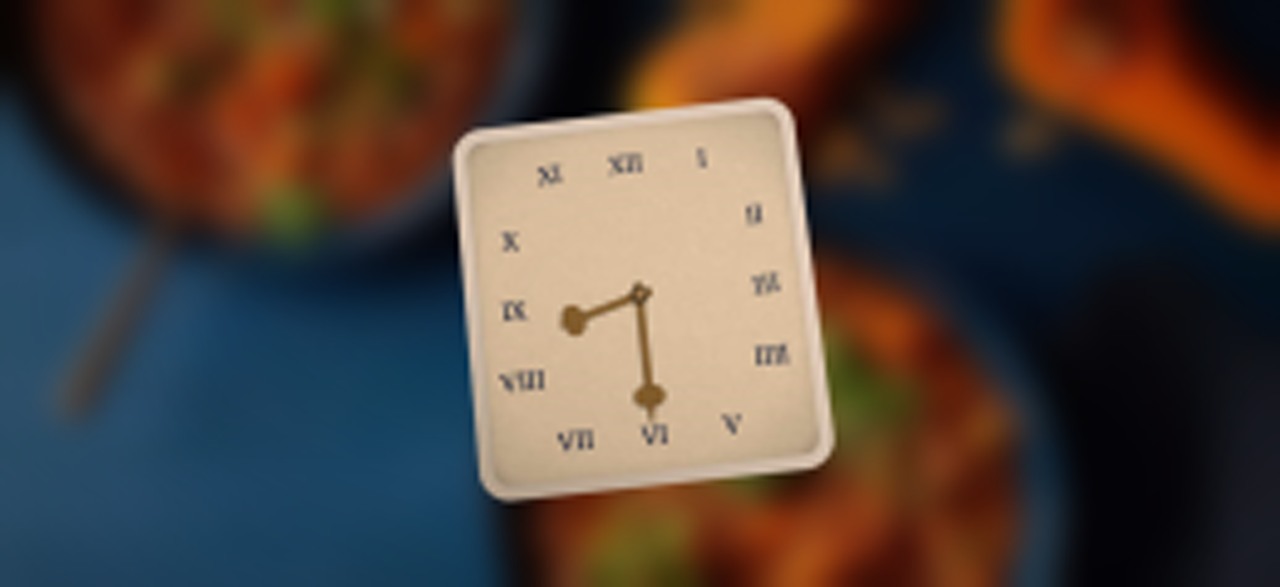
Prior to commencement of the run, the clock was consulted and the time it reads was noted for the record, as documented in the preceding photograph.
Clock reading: 8:30
